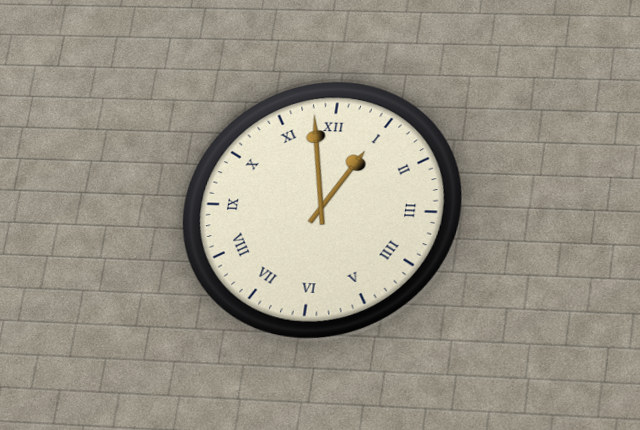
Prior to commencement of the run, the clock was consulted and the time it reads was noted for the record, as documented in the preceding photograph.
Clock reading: 12:58
